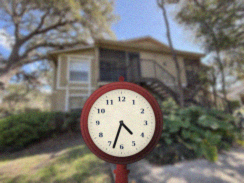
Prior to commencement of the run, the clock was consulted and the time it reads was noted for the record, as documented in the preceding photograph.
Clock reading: 4:33
